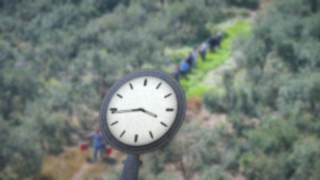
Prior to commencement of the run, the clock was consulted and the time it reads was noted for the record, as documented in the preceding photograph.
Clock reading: 3:44
